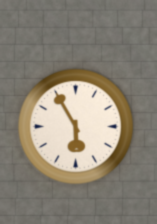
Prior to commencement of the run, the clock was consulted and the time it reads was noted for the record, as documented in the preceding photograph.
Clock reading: 5:55
